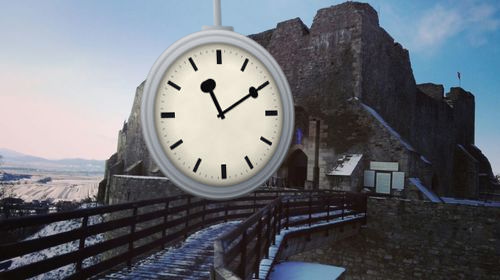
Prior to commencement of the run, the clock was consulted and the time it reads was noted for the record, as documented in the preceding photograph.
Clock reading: 11:10
